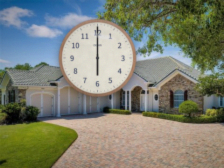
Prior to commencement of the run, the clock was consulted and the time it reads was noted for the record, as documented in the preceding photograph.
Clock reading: 6:00
